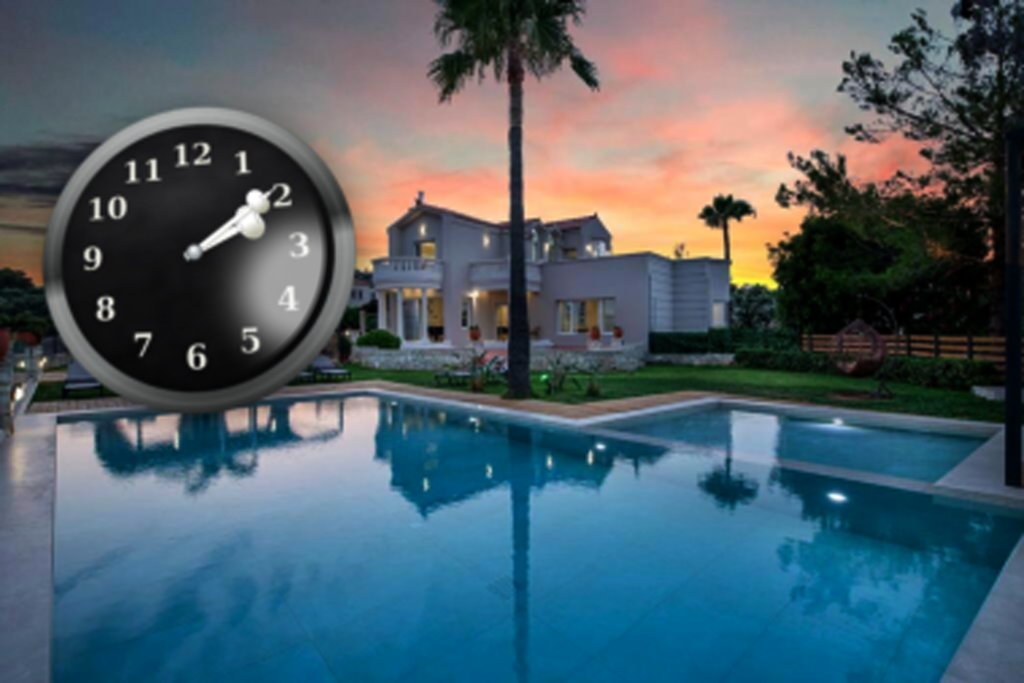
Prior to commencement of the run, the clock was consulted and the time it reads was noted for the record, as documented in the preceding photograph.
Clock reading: 2:09
